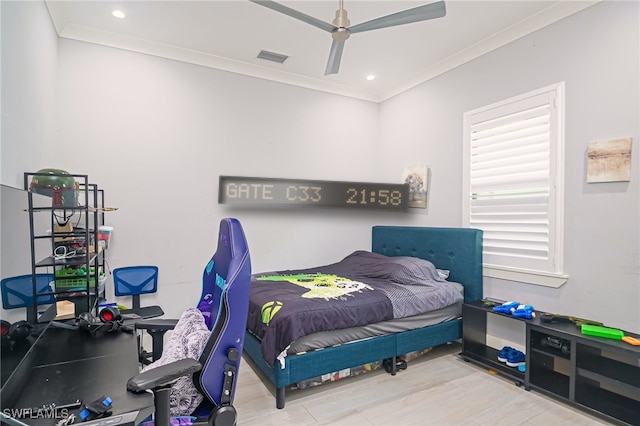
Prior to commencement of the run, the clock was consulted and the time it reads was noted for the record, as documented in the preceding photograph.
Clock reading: 21:58
